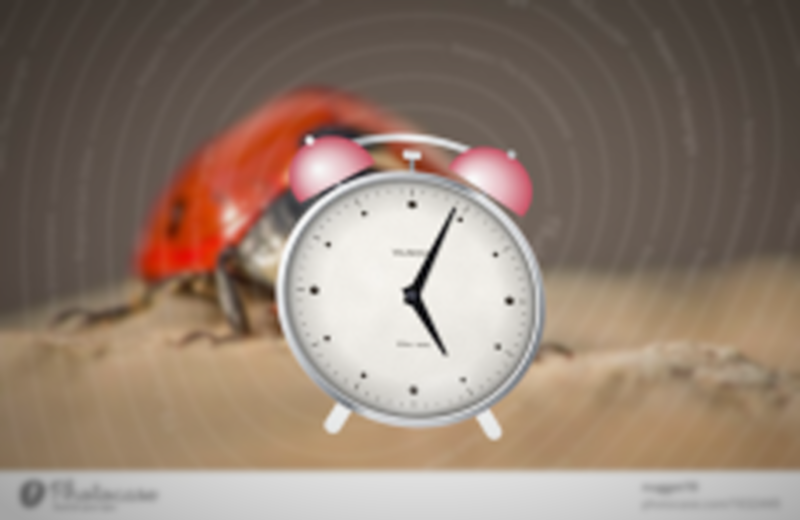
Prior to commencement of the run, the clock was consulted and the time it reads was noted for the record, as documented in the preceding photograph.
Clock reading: 5:04
